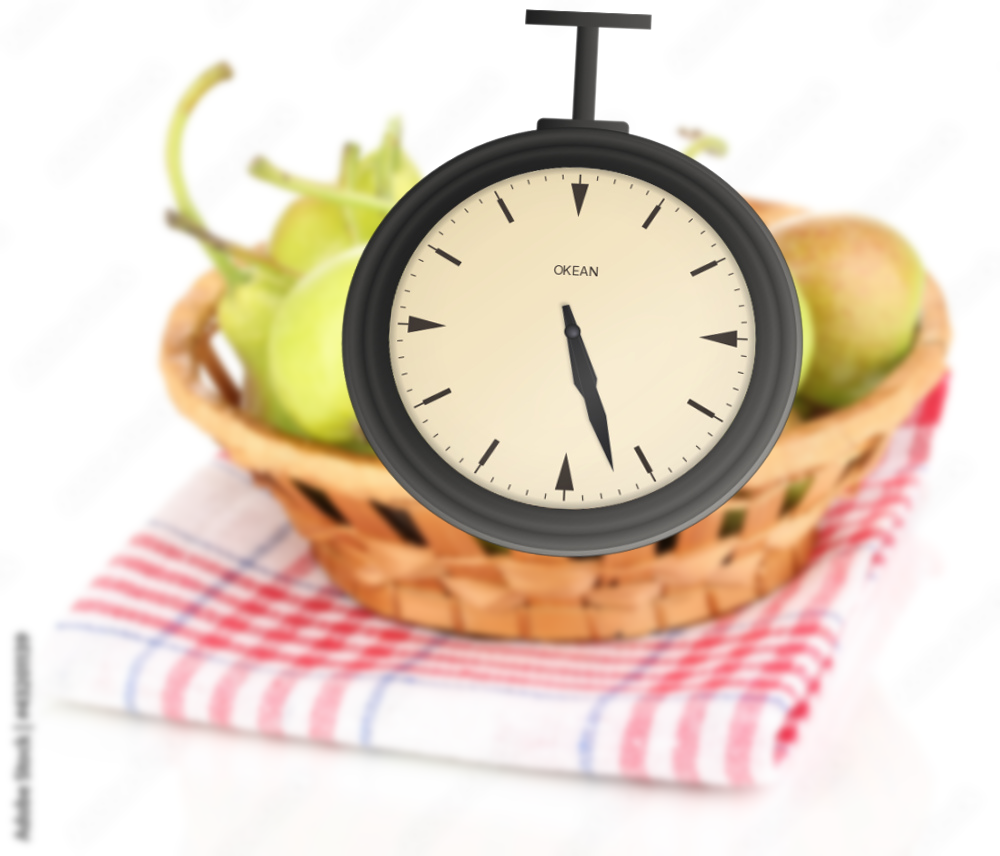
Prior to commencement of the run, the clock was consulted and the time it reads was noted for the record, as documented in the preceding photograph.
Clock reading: 5:27
